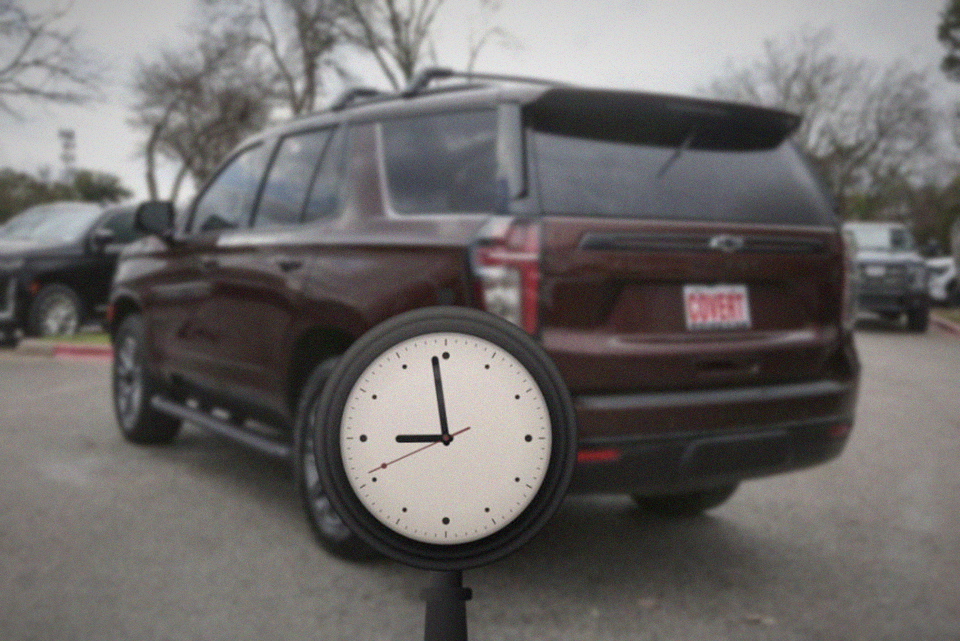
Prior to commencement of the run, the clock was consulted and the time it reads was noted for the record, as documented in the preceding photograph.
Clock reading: 8:58:41
